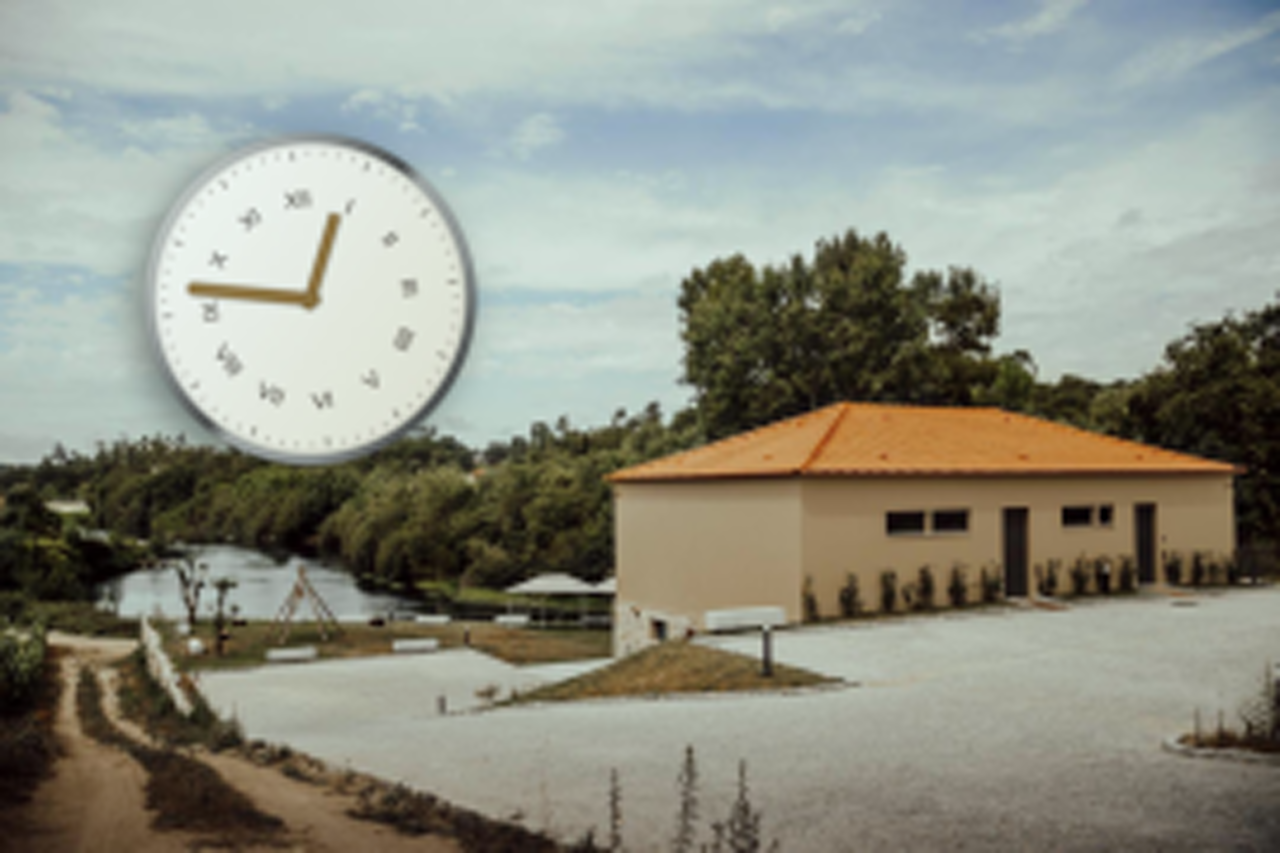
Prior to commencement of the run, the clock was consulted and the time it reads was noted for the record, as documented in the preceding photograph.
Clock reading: 12:47
